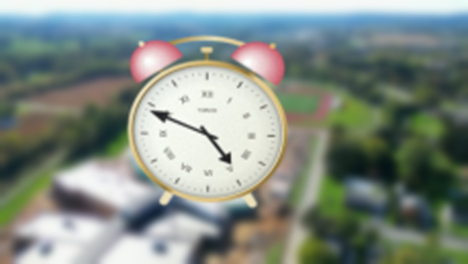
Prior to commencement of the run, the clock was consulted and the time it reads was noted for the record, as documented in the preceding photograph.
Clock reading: 4:49
